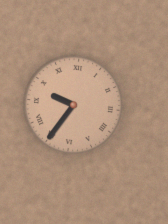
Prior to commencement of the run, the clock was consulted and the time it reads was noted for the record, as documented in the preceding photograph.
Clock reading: 9:35
